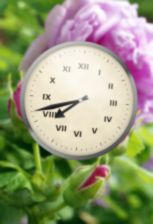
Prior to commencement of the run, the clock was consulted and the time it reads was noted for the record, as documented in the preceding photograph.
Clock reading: 7:42
